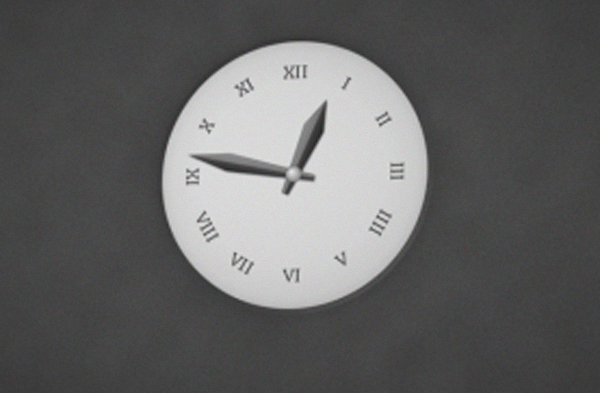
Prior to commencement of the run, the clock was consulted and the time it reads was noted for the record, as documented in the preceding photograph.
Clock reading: 12:47
